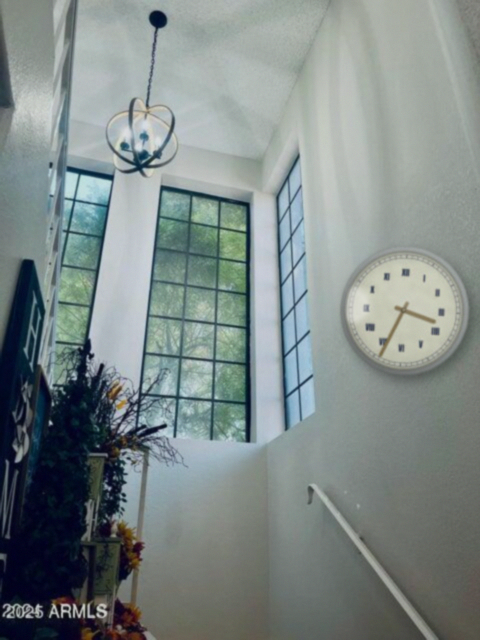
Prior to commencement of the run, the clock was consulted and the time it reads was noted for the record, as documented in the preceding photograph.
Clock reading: 3:34
